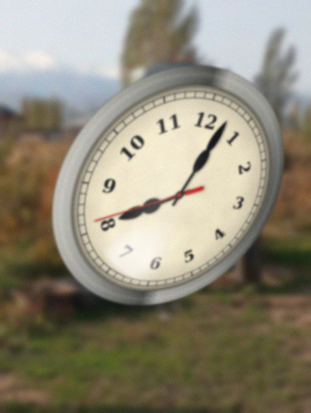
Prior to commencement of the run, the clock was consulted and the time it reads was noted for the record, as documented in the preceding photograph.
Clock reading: 8:02:41
